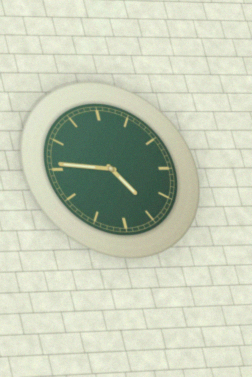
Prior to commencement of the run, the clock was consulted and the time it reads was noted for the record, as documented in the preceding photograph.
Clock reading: 4:46
